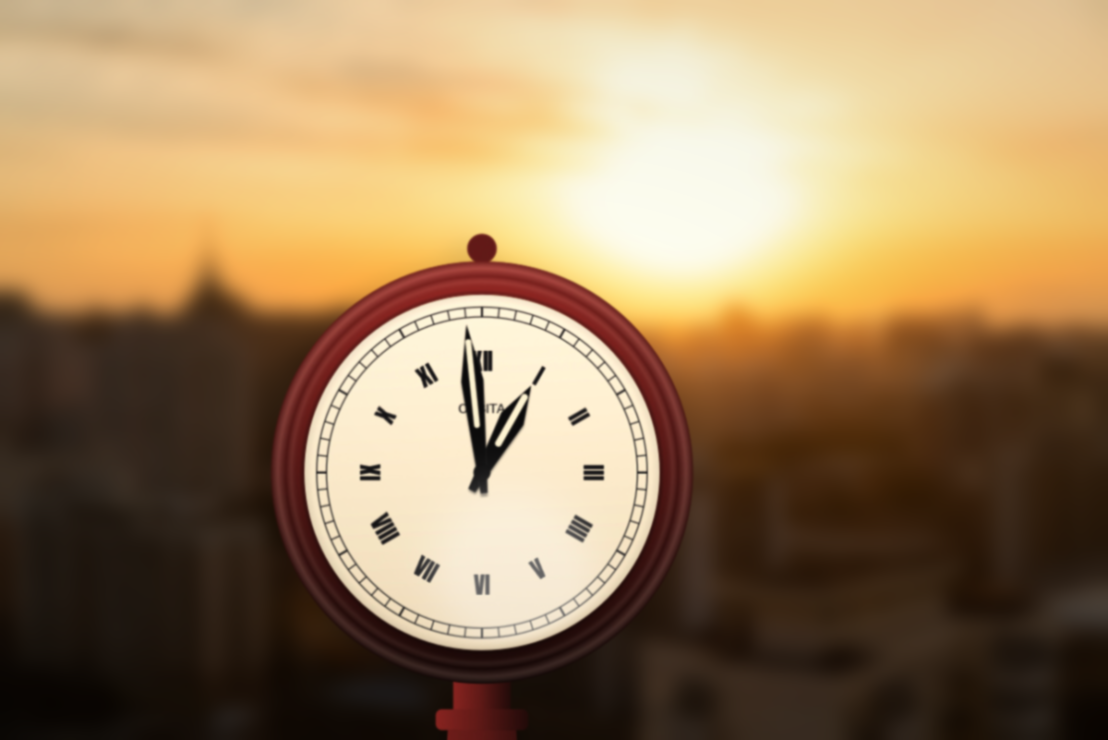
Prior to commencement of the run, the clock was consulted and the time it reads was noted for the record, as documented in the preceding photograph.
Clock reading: 12:59
